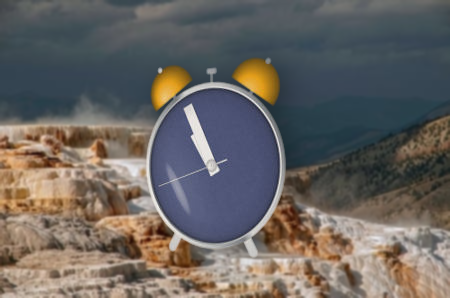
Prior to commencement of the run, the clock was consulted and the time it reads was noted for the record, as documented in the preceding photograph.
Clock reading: 10:55:42
